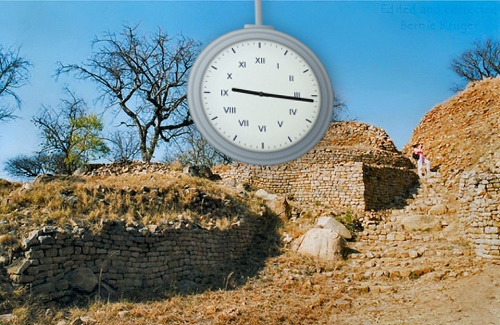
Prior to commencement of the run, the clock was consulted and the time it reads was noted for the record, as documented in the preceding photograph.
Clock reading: 9:16
